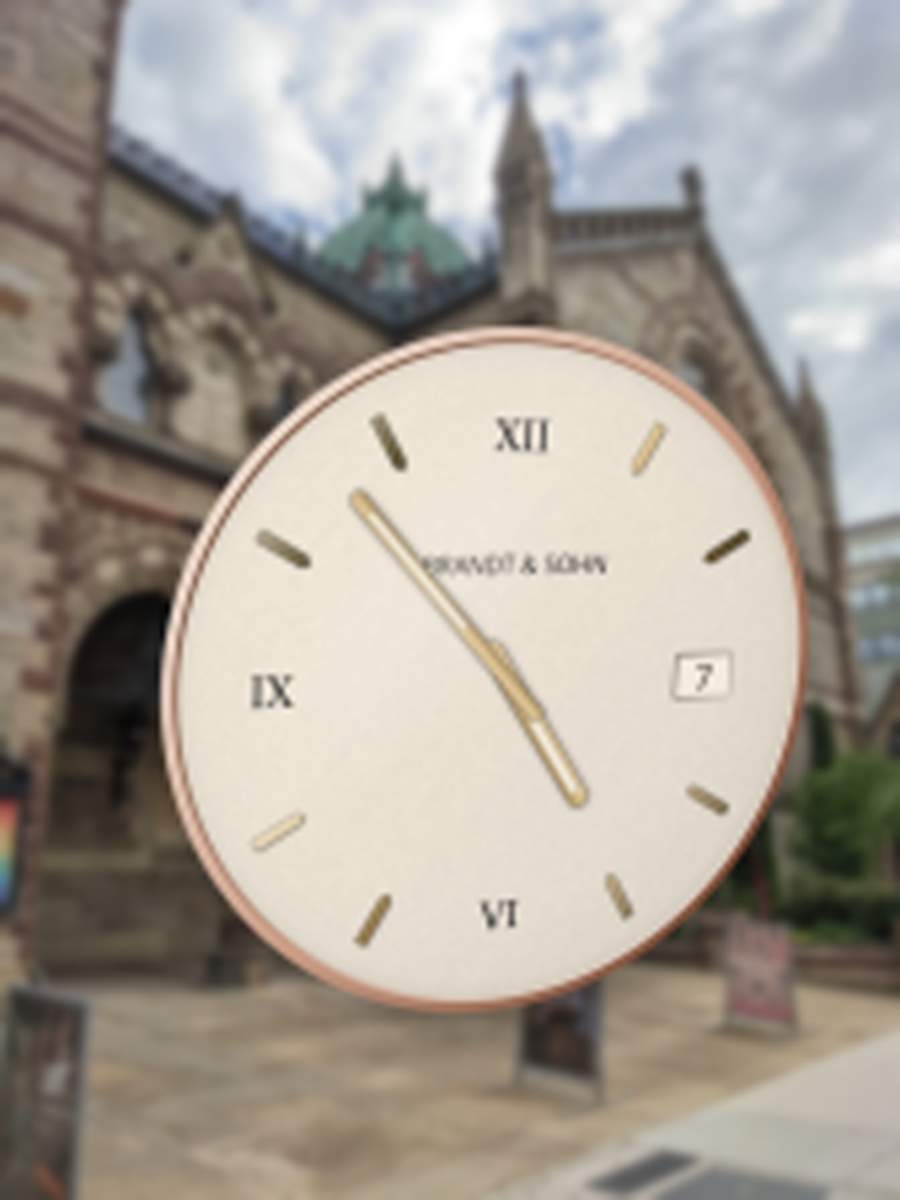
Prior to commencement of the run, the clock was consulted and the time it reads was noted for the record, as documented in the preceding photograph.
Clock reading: 4:53
